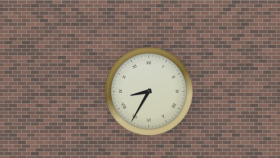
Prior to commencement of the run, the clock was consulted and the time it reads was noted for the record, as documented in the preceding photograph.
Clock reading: 8:35
